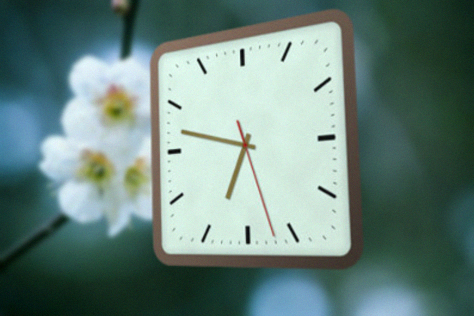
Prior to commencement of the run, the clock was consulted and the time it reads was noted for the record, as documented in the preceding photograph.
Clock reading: 6:47:27
